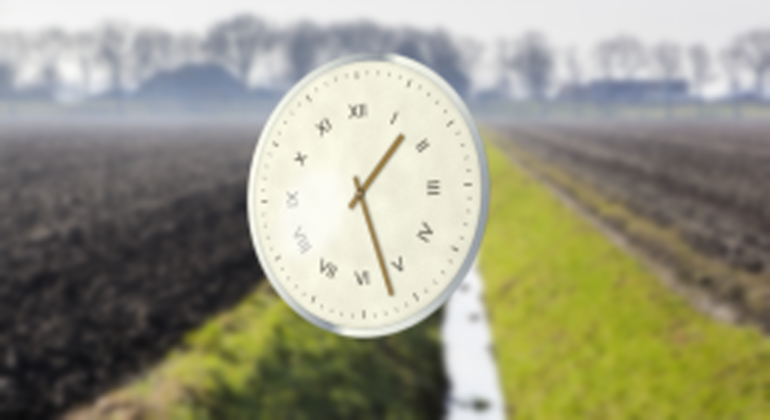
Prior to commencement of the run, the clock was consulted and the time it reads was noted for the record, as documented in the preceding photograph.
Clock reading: 1:27
